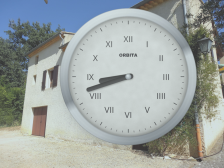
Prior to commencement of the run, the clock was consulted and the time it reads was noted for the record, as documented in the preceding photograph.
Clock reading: 8:42
